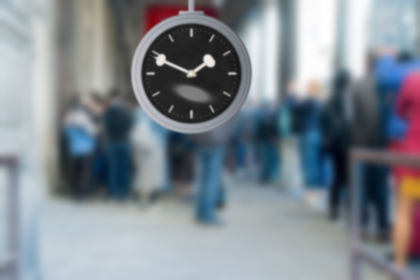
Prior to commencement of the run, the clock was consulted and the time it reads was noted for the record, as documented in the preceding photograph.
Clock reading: 1:49
